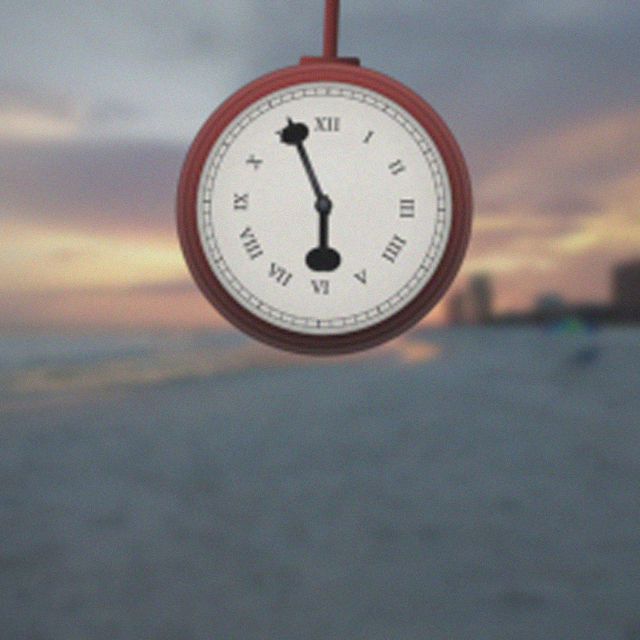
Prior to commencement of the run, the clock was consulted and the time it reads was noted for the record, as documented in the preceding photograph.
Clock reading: 5:56
